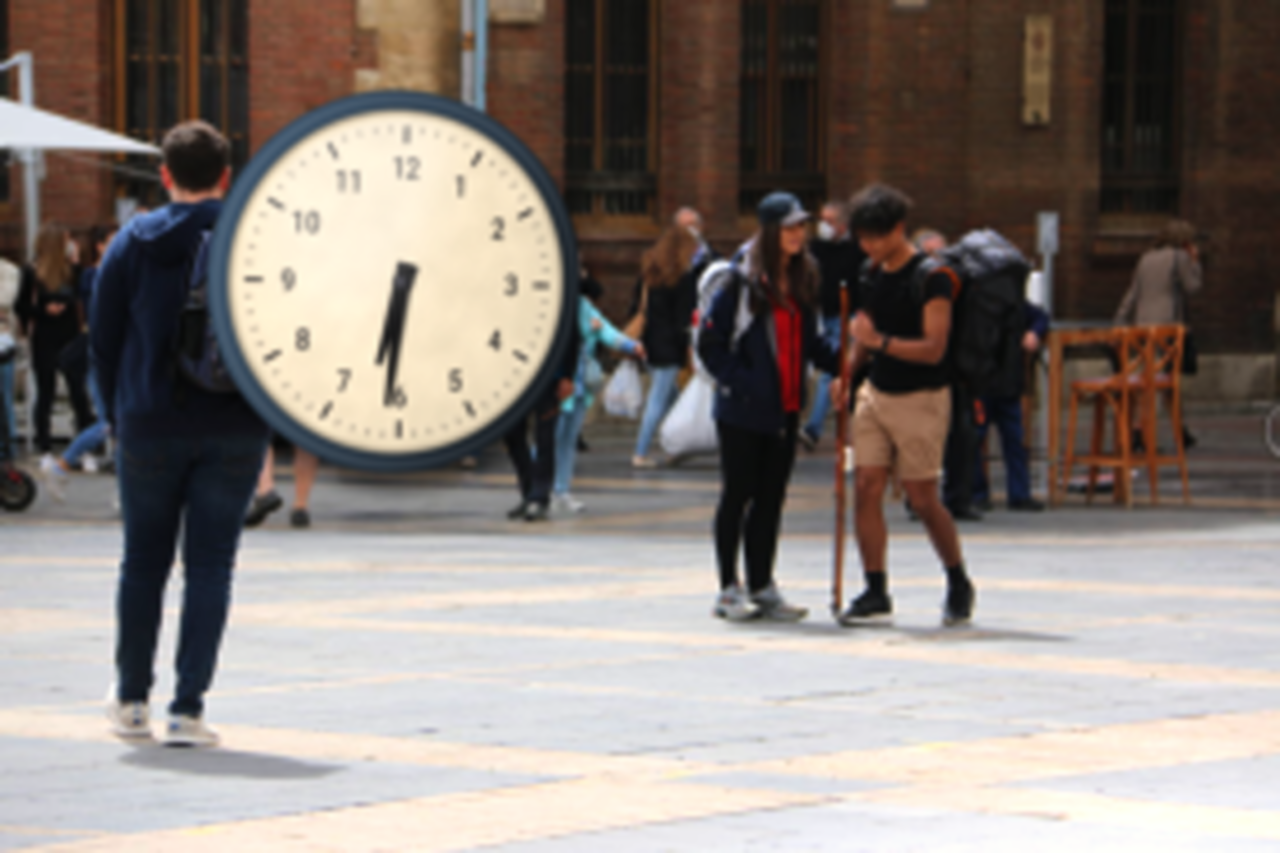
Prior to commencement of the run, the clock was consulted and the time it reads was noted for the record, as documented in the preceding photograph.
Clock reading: 6:31
